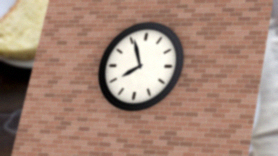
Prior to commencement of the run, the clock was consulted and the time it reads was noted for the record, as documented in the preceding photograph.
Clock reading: 7:56
